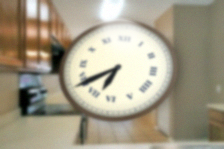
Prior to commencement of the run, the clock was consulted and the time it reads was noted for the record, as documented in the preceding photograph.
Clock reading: 6:39
